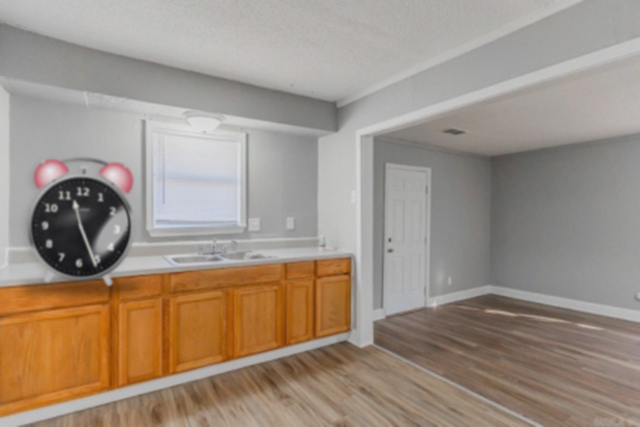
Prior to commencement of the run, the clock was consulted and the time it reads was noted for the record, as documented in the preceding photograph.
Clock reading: 11:26
